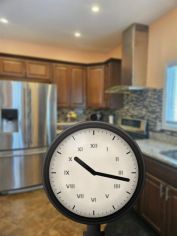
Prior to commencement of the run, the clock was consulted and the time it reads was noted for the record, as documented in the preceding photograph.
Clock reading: 10:17
